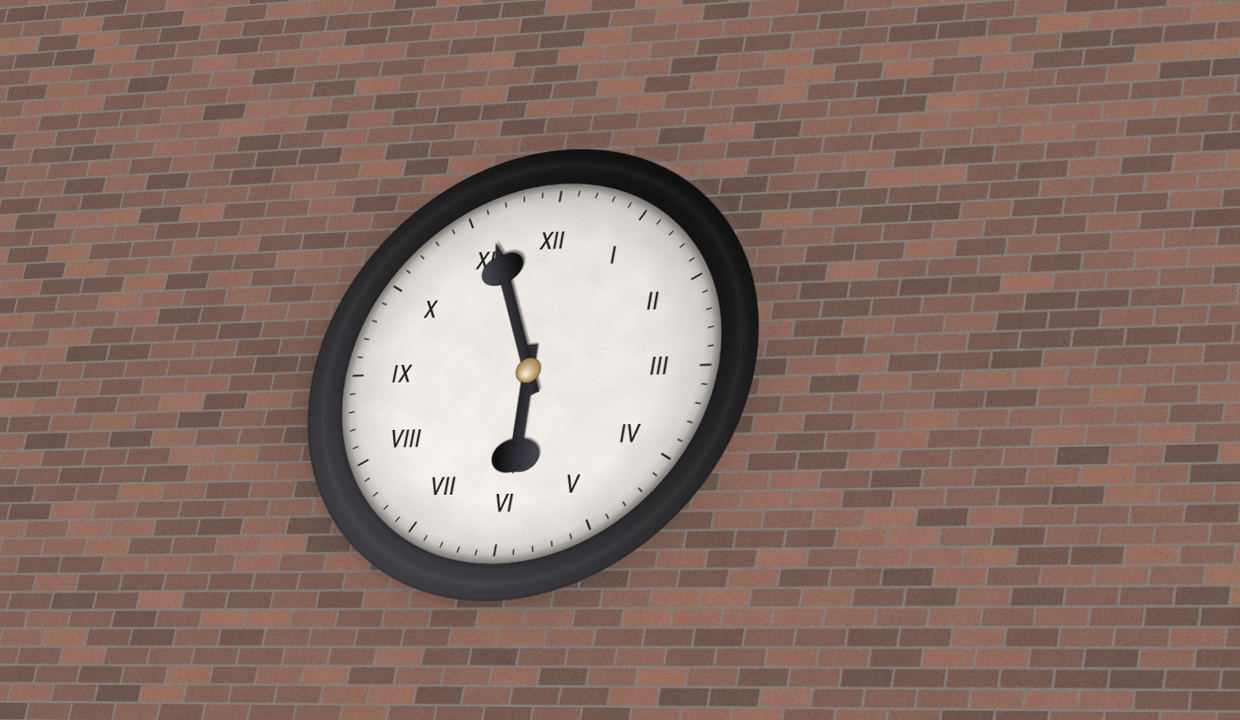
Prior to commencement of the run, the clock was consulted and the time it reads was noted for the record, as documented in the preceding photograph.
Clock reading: 5:56
